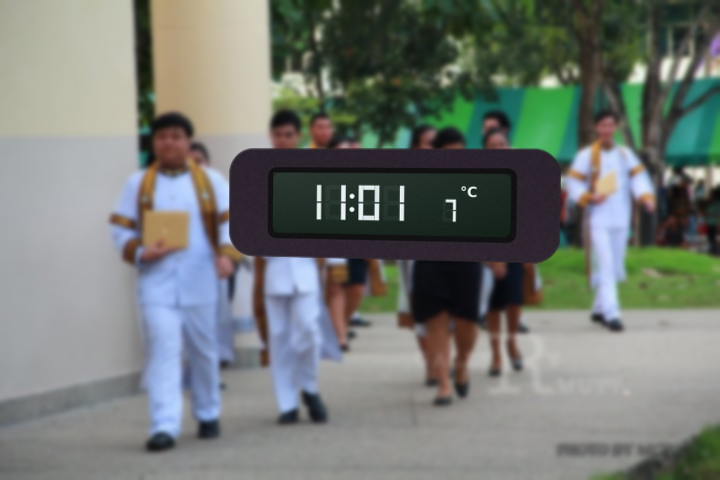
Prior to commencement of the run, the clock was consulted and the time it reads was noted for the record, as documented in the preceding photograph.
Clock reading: 11:01
